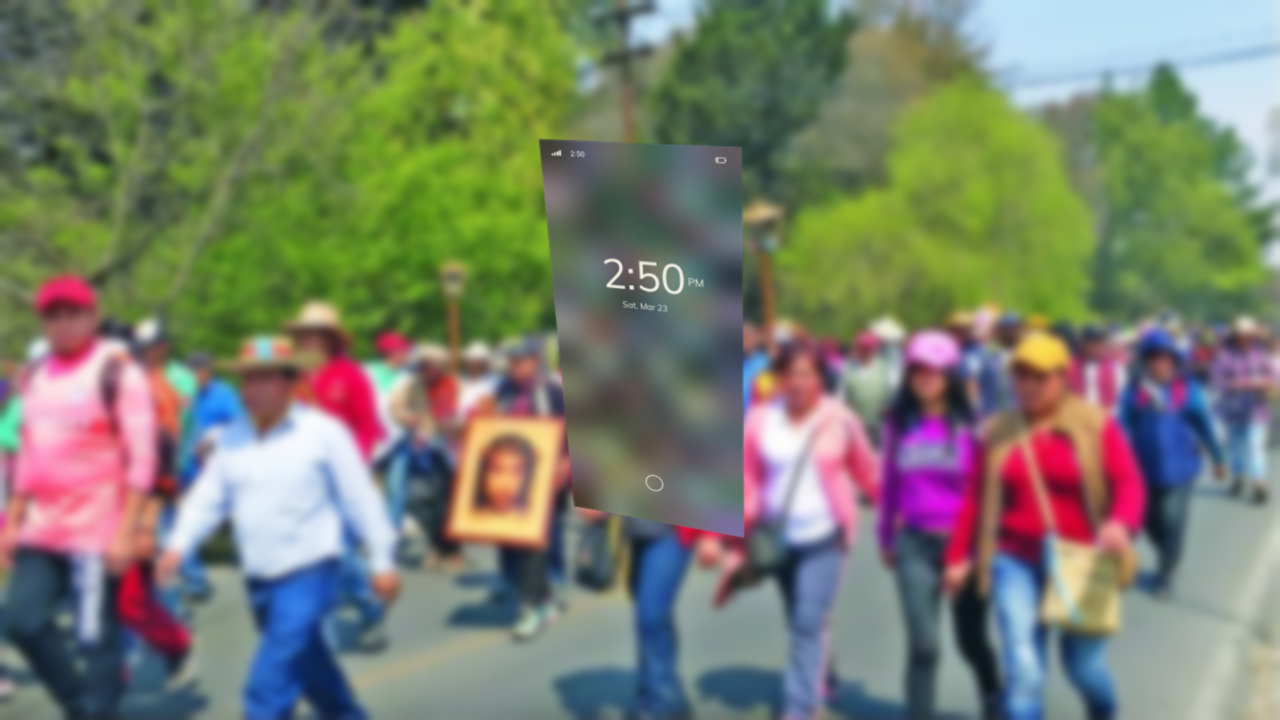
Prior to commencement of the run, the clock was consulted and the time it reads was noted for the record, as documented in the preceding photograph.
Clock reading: 2:50
